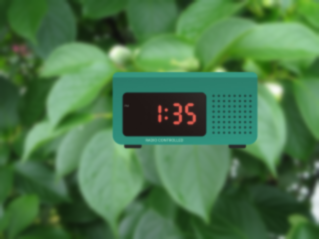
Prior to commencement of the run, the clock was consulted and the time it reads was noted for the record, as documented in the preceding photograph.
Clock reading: 1:35
